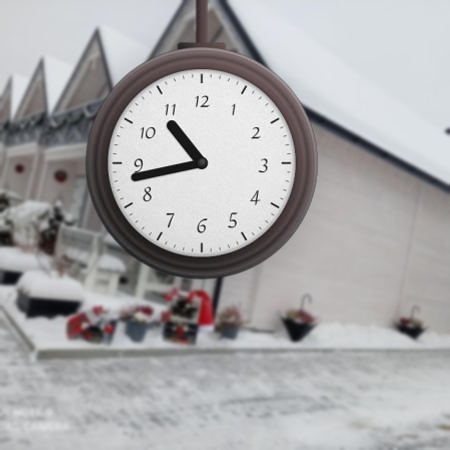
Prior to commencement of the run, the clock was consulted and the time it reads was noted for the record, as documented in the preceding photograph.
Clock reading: 10:43
